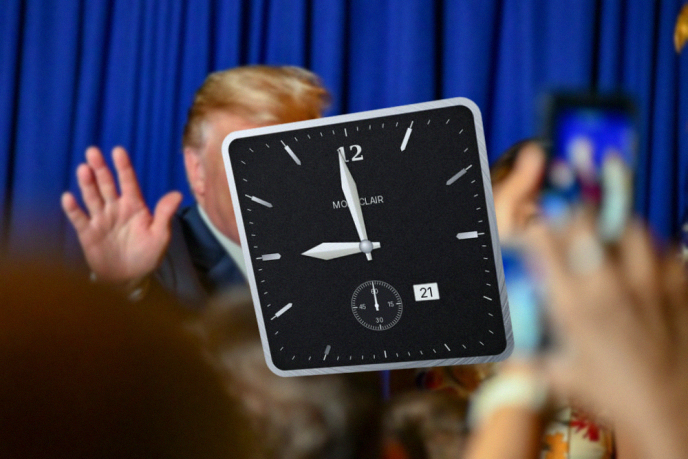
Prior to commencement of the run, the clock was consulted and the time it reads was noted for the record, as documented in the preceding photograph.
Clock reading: 8:59
